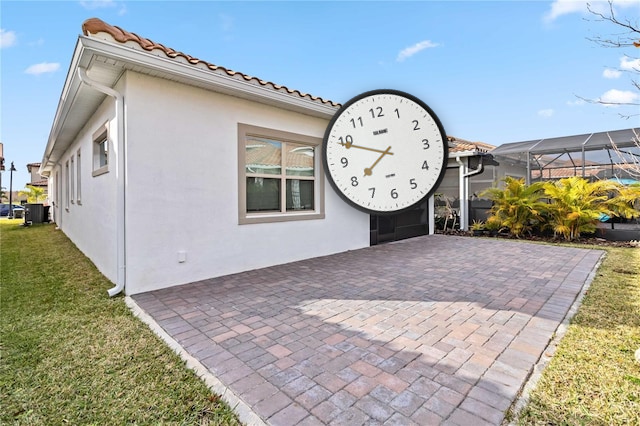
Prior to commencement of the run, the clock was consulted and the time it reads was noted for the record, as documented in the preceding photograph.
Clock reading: 7:49
